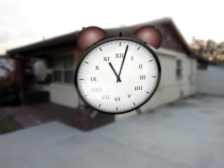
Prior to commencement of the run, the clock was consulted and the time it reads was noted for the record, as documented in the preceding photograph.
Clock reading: 11:02
